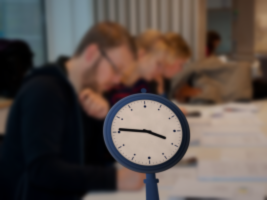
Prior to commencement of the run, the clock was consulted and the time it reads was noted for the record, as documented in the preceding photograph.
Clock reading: 3:46
